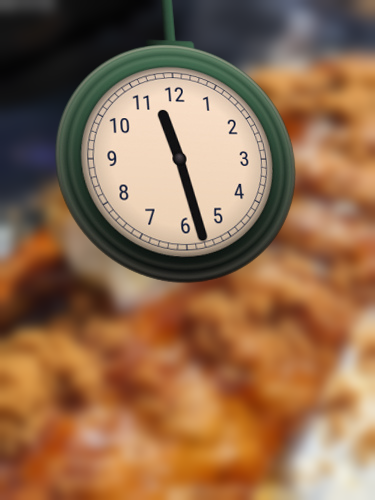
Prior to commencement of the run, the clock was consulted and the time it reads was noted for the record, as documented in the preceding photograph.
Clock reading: 11:28
